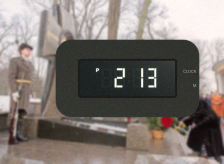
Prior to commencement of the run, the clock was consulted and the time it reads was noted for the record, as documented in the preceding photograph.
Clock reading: 2:13
